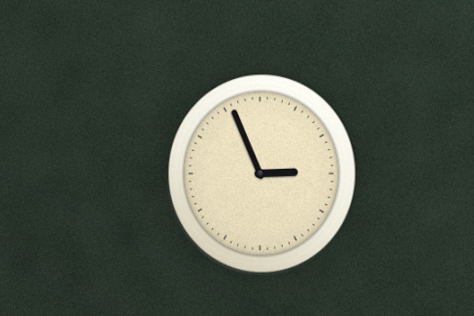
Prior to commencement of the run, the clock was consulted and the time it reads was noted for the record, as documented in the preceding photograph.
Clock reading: 2:56
